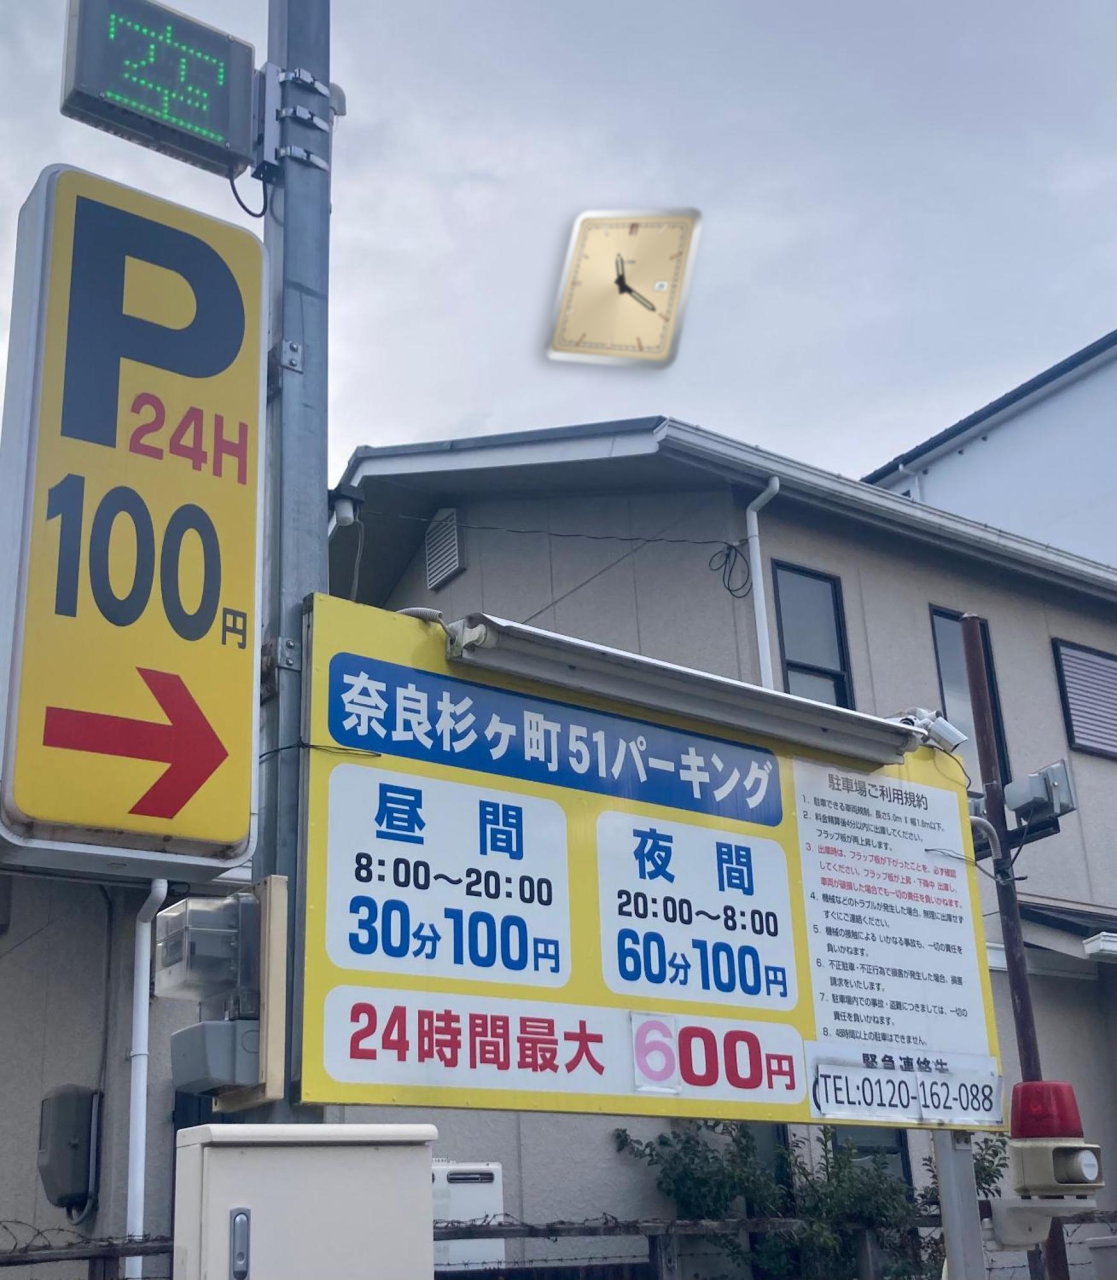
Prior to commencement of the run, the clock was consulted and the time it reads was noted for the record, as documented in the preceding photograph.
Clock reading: 11:20
